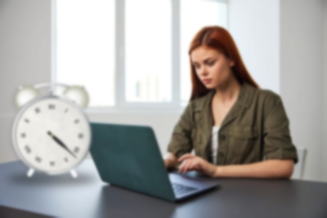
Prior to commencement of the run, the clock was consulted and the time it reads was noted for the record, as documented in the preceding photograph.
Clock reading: 4:22
